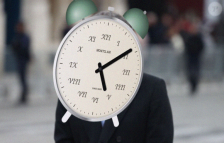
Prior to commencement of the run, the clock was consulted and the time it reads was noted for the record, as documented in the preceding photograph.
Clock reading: 5:09
